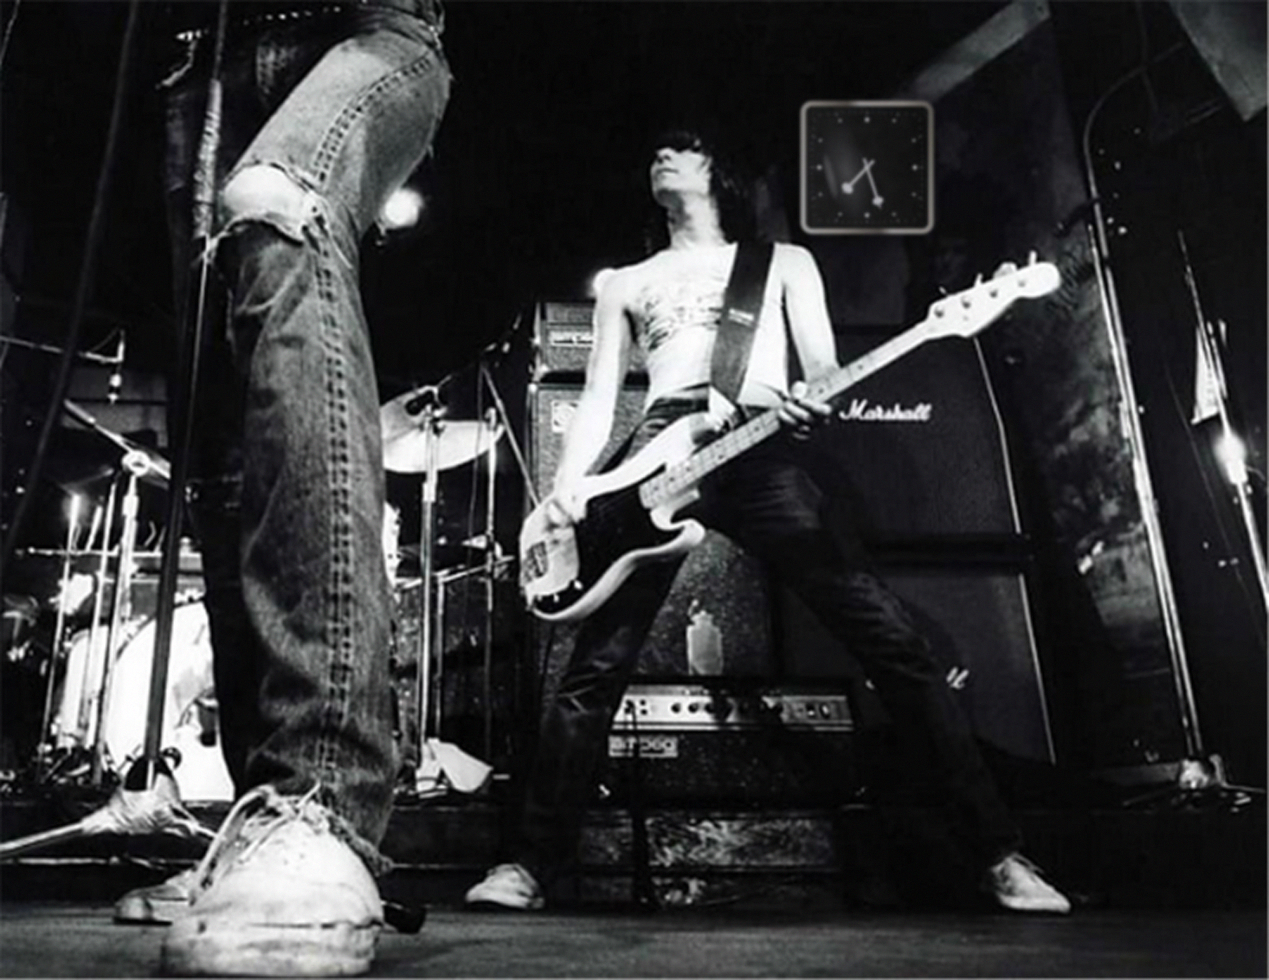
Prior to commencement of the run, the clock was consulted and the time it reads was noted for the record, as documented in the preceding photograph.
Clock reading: 7:27
